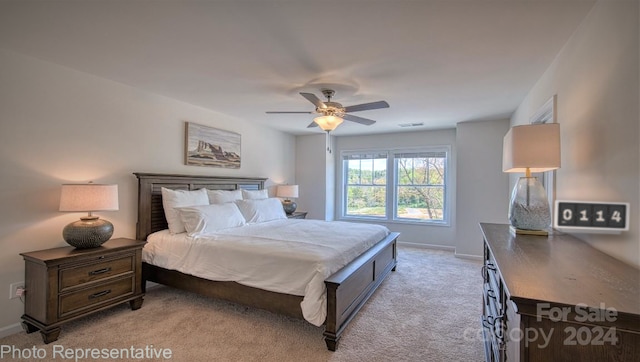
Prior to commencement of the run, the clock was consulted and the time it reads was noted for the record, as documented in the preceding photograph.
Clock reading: 1:14
